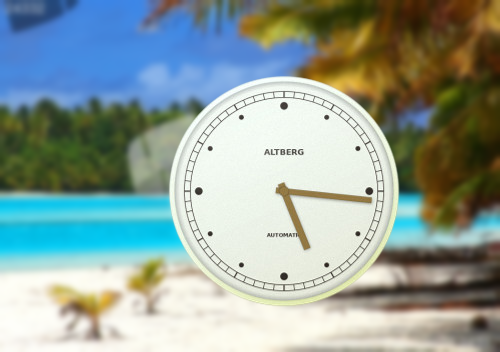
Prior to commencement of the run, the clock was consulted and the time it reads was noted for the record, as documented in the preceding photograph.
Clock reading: 5:16
